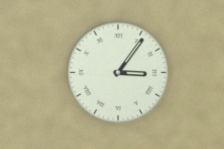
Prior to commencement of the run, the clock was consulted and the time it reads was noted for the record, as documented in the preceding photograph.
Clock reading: 3:06
